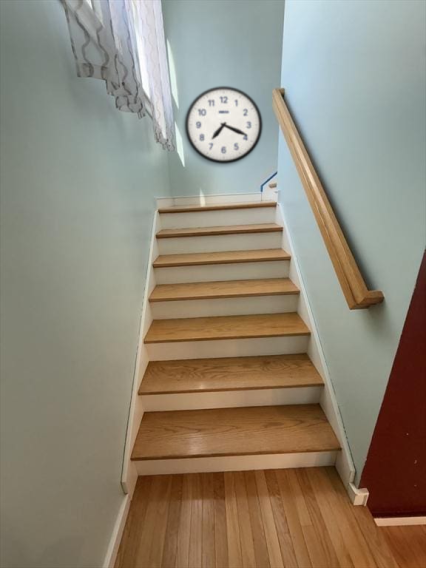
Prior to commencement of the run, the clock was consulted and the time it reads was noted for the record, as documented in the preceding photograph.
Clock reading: 7:19
